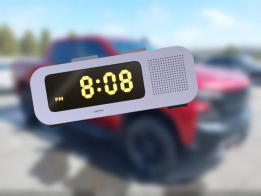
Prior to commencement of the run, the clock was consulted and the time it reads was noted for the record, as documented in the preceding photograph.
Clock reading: 8:08
